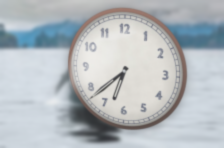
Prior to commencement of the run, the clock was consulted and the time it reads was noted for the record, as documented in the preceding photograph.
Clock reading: 6:38
